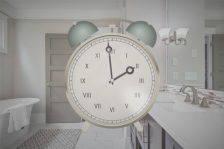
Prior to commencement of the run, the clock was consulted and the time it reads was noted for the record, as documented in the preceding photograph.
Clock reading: 1:59
